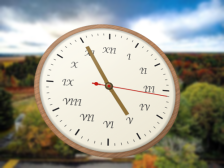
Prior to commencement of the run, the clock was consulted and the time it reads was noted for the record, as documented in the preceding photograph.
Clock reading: 4:55:16
